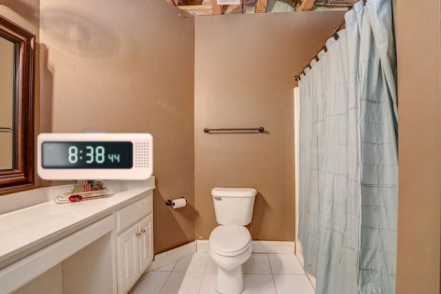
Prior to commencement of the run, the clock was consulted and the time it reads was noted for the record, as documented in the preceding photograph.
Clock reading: 8:38:44
